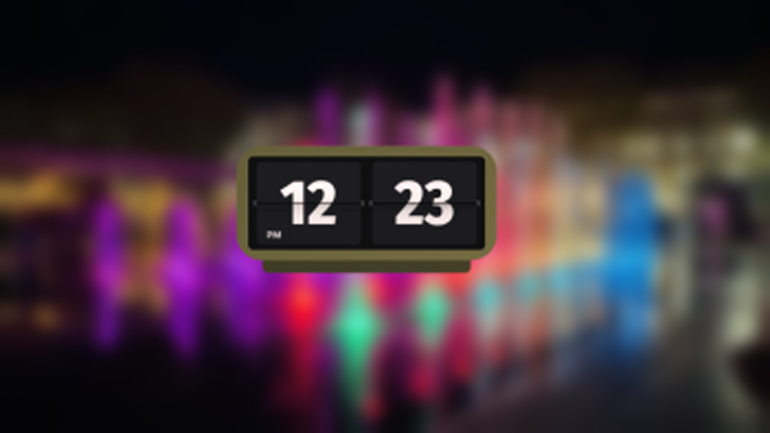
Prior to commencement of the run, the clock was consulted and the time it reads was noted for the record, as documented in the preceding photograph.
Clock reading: 12:23
